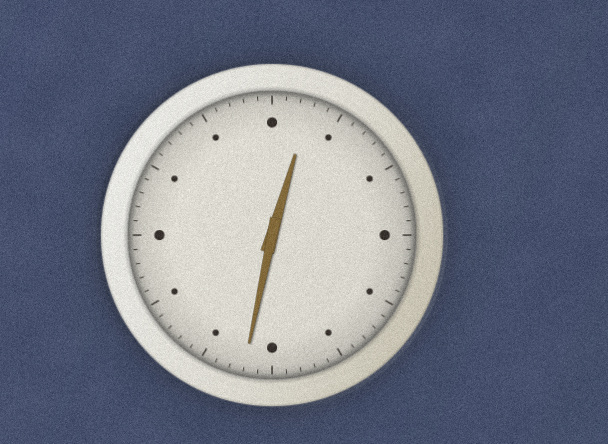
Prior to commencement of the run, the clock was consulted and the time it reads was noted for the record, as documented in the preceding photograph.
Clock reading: 12:32
